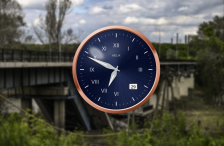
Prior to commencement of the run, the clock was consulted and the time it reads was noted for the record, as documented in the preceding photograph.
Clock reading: 6:49
